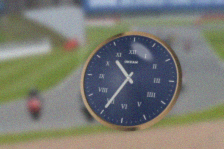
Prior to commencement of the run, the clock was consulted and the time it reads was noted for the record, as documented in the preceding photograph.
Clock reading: 10:35
